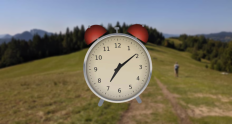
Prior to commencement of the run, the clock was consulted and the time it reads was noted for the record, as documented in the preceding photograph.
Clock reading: 7:09
